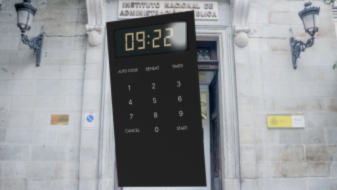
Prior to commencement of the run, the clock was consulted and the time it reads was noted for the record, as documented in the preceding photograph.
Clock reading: 9:22
